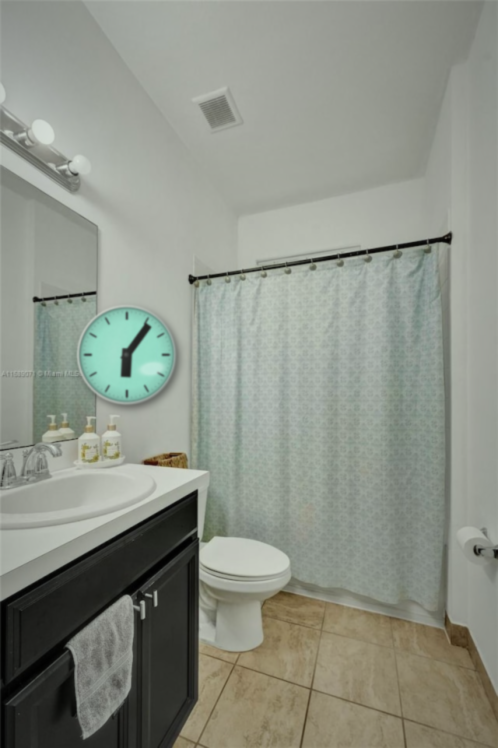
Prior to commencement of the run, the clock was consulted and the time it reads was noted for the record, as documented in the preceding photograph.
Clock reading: 6:06
